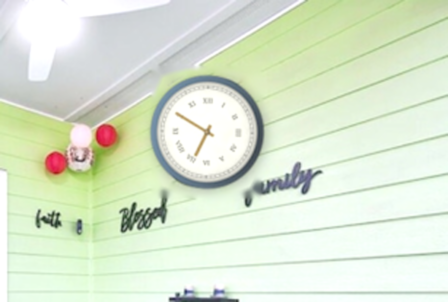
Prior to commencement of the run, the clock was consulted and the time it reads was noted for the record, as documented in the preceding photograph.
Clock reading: 6:50
